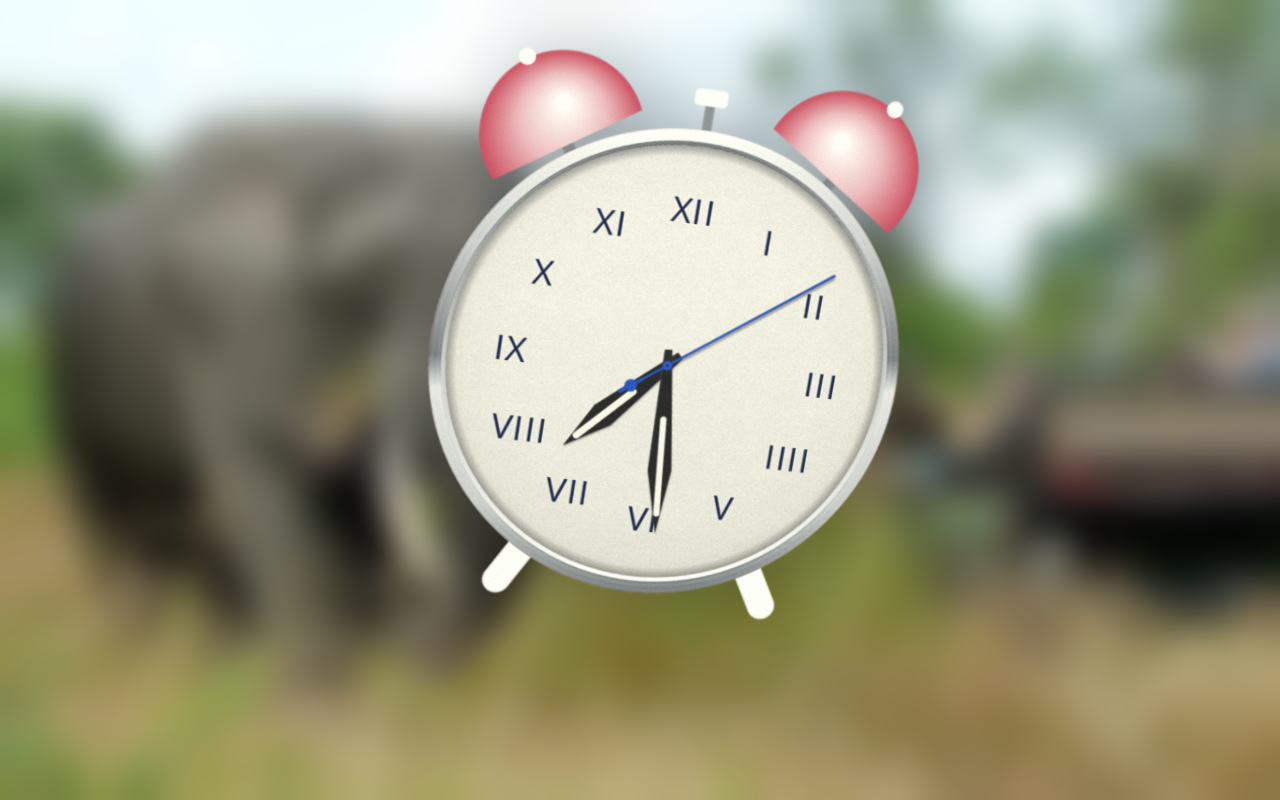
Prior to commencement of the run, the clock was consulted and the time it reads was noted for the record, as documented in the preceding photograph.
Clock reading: 7:29:09
